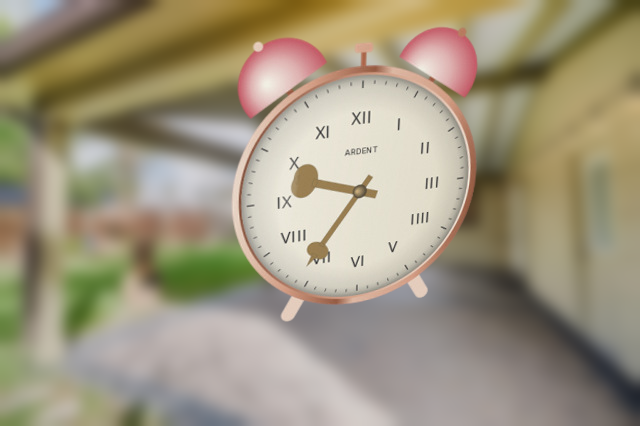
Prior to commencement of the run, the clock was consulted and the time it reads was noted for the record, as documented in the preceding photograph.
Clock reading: 9:36
